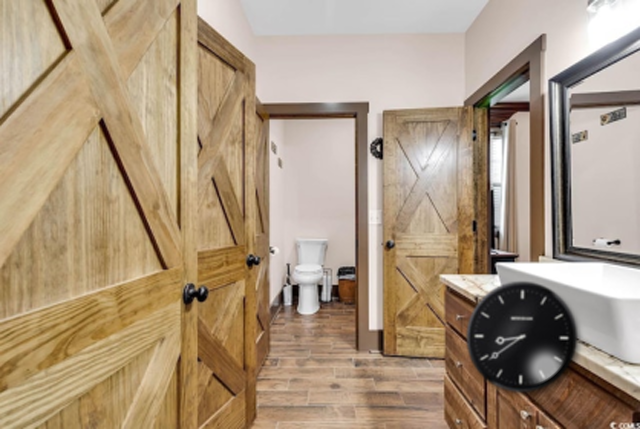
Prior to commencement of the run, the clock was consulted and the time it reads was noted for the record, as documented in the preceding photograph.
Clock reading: 8:39
